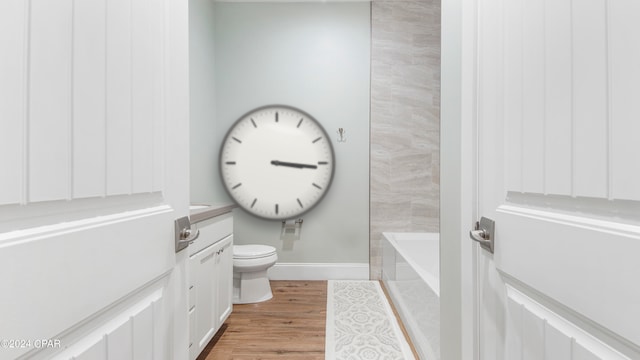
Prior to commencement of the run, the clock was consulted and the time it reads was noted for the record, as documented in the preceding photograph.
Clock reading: 3:16
